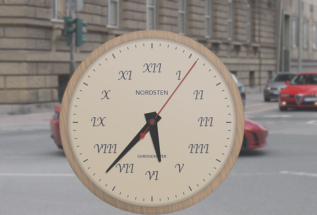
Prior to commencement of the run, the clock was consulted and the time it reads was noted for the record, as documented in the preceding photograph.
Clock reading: 5:37:06
